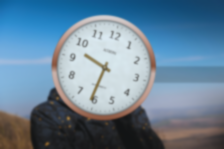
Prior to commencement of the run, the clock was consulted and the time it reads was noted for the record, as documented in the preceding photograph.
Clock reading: 9:31
